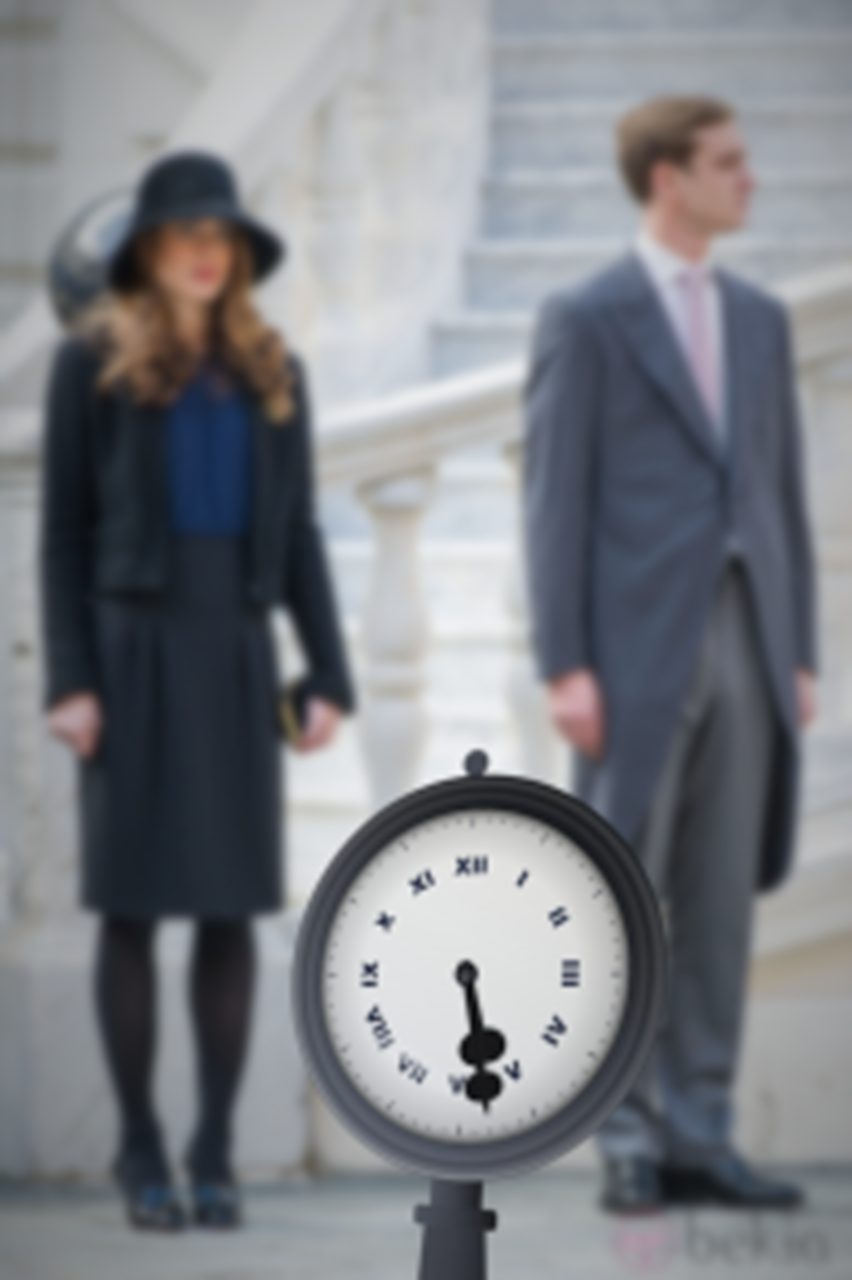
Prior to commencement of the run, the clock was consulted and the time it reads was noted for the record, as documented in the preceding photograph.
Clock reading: 5:28
